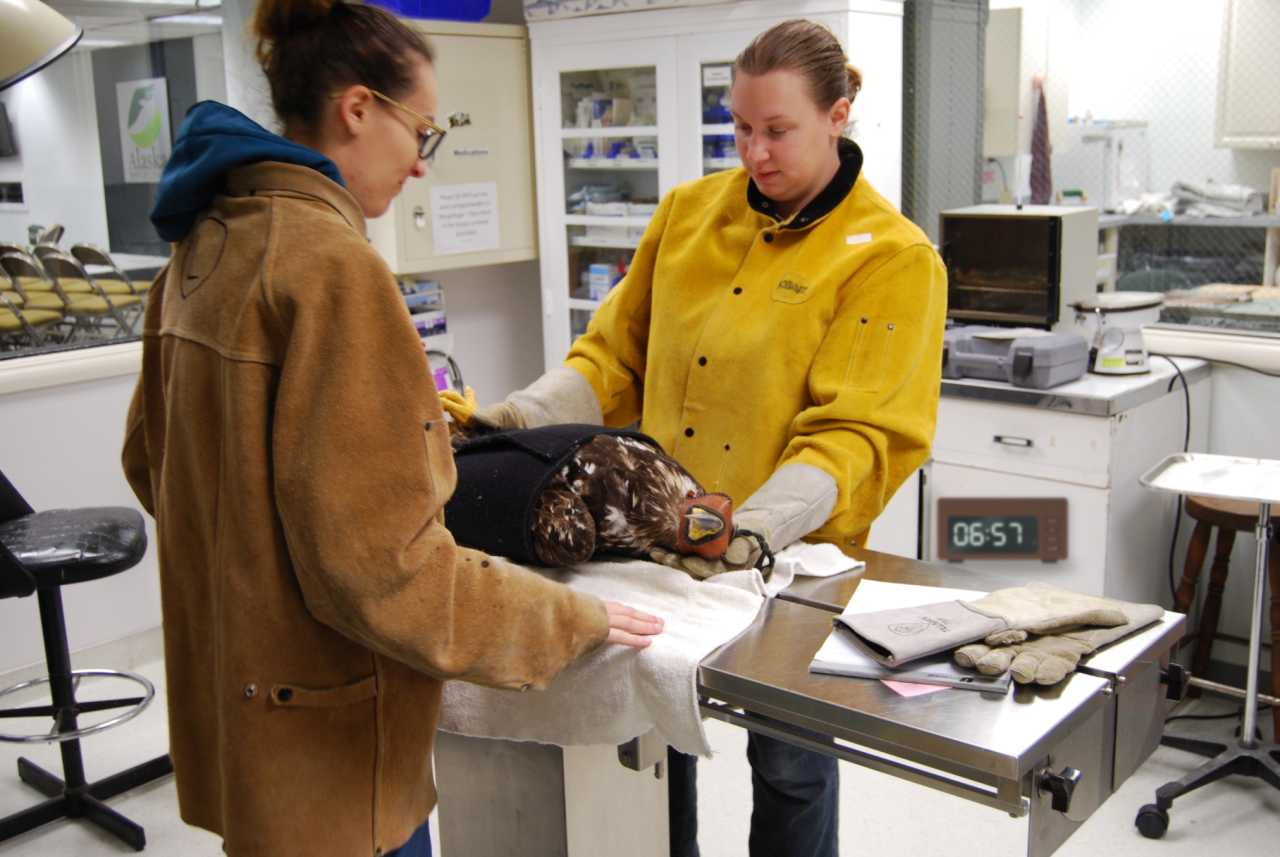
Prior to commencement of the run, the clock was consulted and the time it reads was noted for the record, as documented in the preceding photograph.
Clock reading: 6:57
